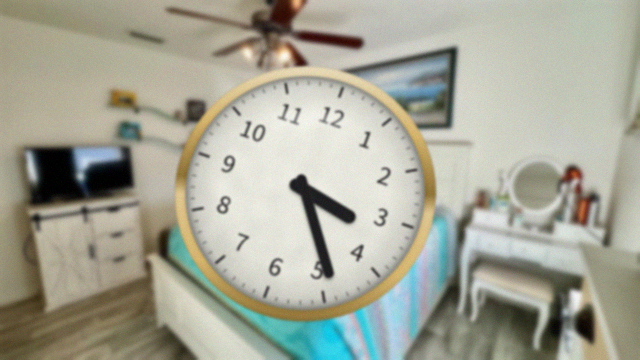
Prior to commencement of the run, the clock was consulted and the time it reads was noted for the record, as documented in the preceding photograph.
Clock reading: 3:24
